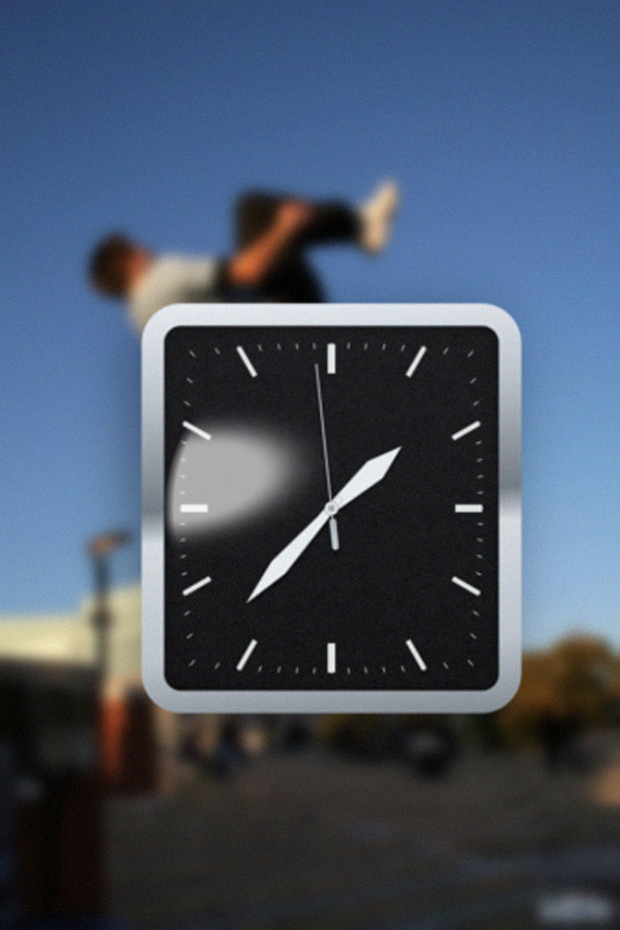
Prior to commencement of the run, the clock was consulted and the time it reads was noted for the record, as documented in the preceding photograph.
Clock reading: 1:36:59
